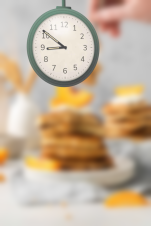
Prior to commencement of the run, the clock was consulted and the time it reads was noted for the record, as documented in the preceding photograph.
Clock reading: 8:51
